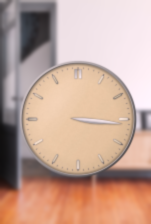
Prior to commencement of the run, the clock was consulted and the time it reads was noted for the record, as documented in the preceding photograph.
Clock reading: 3:16
